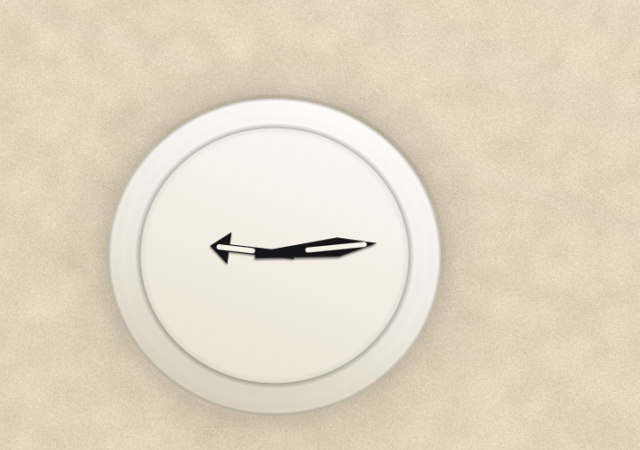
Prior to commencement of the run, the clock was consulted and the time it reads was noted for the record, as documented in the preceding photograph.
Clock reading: 9:14
